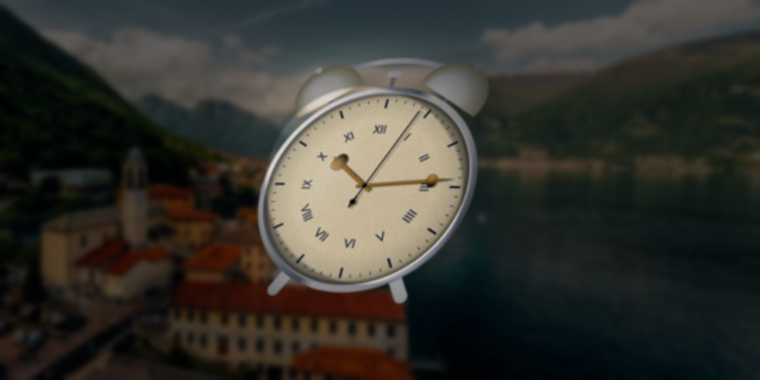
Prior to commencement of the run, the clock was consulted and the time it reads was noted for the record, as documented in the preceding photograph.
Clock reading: 10:14:04
